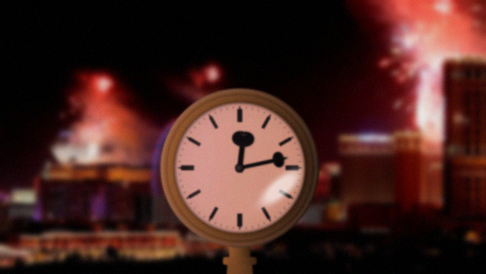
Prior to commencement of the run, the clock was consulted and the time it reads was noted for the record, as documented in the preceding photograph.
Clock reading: 12:13
